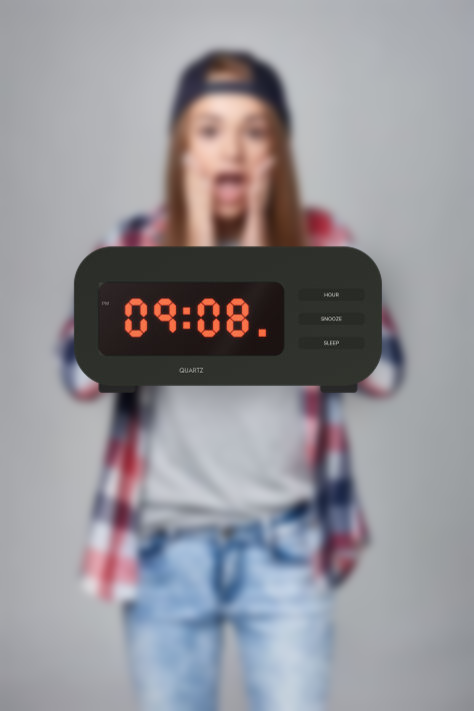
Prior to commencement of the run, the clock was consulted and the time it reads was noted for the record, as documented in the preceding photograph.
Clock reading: 9:08
